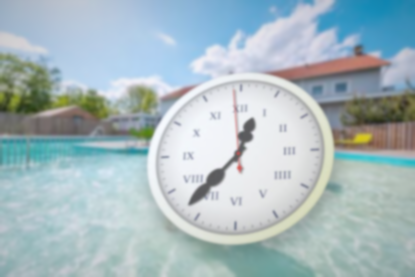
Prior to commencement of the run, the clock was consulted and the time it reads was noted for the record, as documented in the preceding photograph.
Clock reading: 12:36:59
